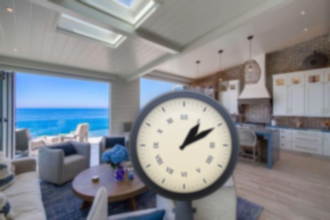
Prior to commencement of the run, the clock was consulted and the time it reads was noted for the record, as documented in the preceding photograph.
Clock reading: 1:10
